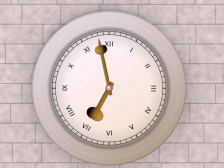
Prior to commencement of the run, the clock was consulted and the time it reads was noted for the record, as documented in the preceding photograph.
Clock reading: 6:58
